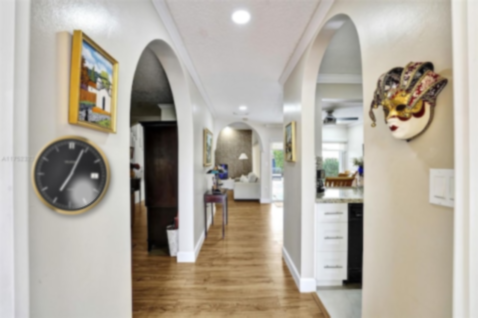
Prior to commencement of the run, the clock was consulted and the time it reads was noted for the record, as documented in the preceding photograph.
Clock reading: 7:04
